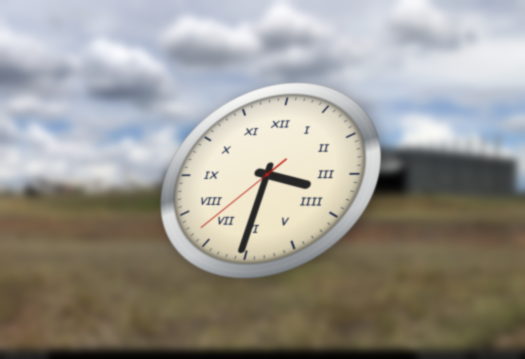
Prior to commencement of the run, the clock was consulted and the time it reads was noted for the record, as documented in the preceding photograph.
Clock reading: 3:30:37
